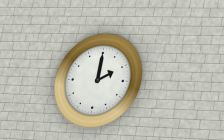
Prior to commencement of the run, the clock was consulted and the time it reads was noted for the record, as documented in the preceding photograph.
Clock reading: 2:00
